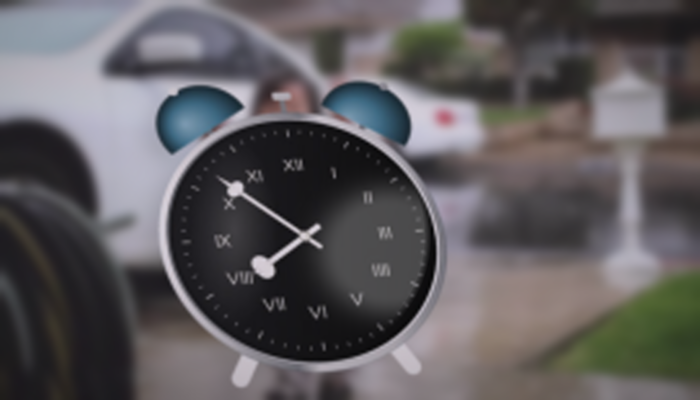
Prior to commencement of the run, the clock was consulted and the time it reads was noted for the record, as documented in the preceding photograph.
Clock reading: 7:52
